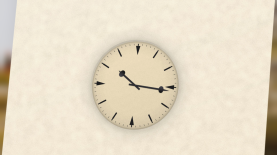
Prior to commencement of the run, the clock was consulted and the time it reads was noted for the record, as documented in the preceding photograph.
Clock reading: 10:16
